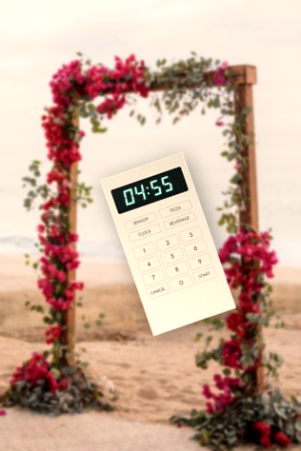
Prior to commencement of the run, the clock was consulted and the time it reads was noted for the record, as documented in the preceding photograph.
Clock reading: 4:55
